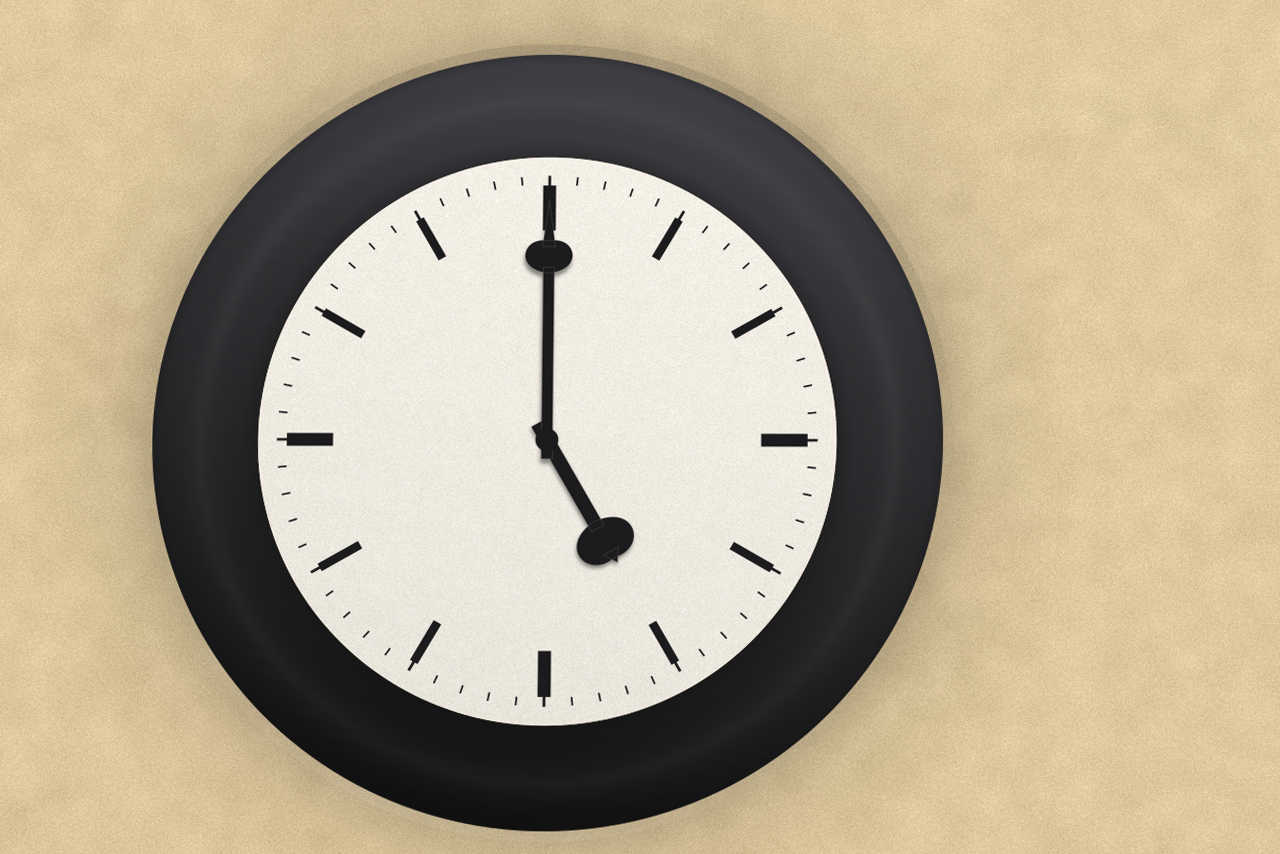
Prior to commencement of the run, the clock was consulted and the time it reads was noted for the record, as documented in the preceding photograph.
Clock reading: 5:00
